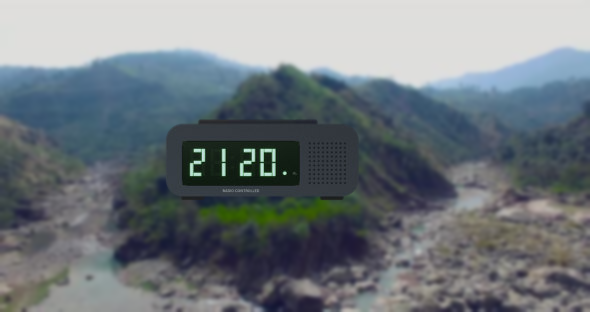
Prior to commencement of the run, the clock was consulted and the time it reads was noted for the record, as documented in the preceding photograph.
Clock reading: 21:20
